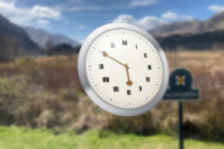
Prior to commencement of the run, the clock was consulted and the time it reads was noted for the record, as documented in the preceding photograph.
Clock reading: 5:50
